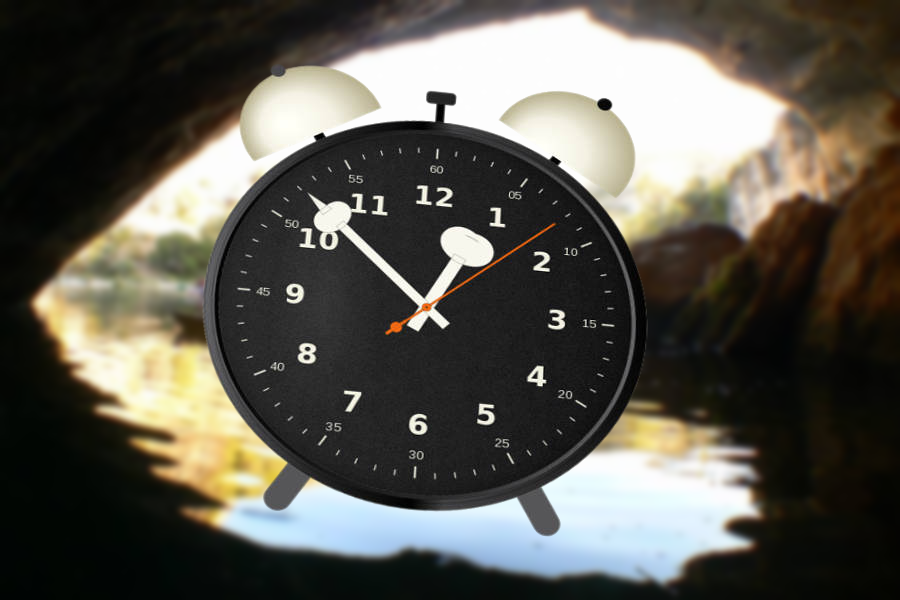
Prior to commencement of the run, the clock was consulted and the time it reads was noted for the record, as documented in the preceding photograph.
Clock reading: 12:52:08
